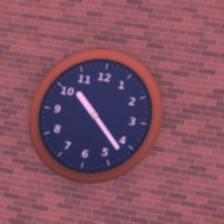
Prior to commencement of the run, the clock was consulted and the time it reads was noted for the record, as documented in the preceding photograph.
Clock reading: 10:22
